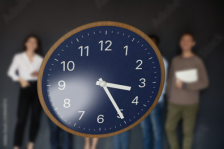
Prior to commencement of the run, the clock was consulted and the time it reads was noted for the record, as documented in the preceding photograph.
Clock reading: 3:25
